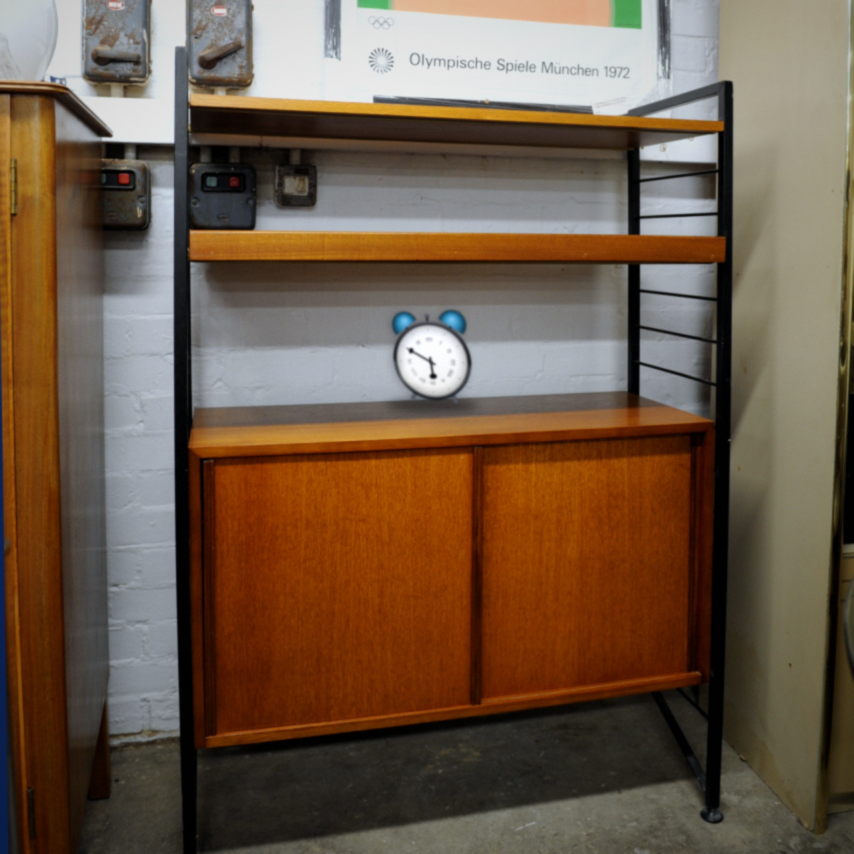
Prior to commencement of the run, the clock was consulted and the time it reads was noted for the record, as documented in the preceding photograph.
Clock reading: 5:50
